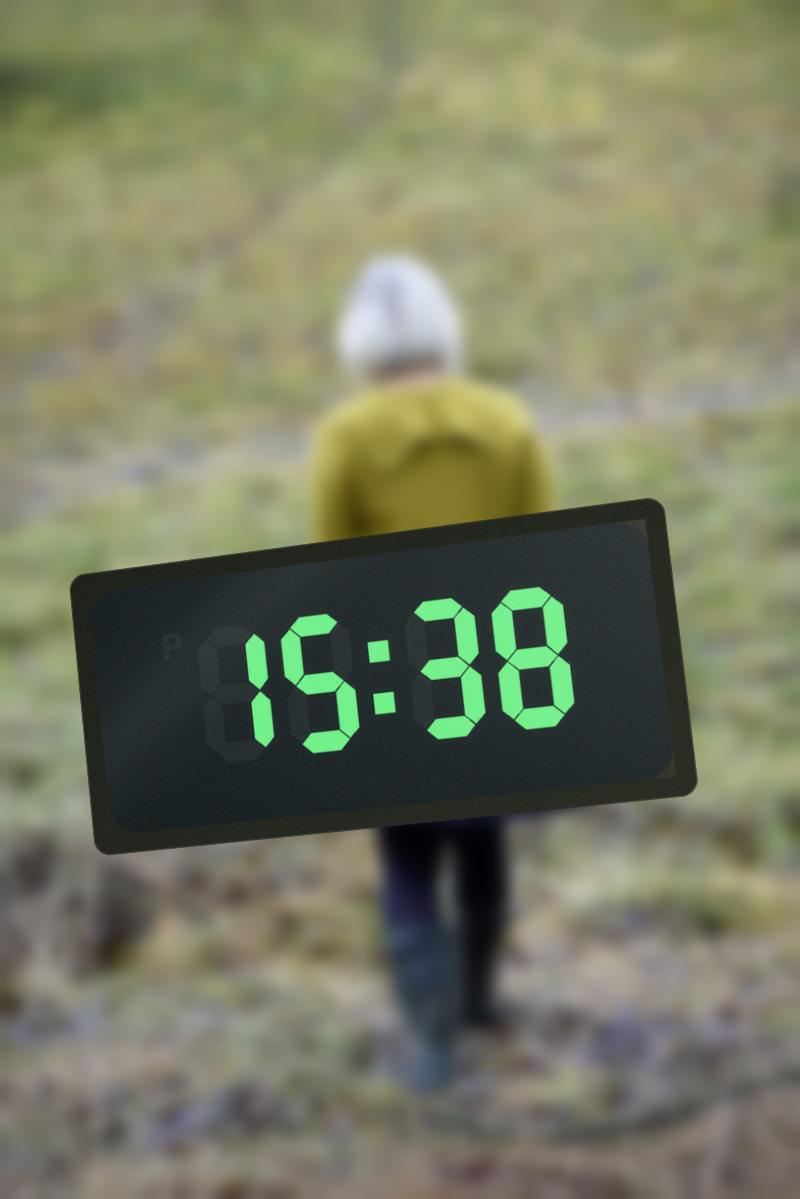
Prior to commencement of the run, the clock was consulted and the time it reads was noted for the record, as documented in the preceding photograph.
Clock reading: 15:38
